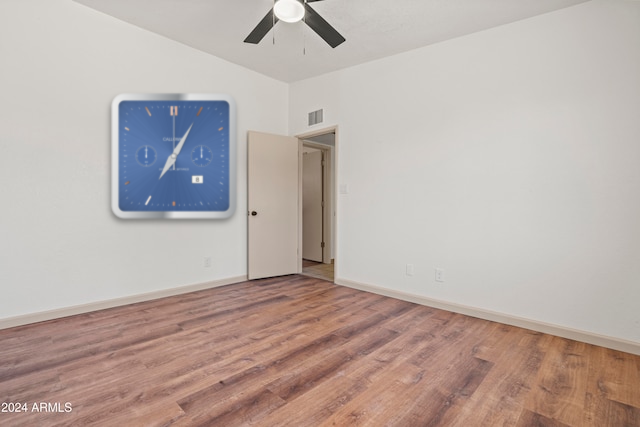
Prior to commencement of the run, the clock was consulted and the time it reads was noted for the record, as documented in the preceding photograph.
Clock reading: 7:05
